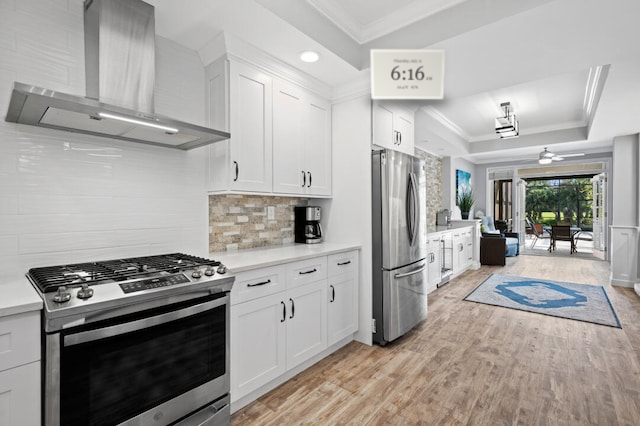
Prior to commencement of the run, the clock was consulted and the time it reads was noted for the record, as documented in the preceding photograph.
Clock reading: 6:16
